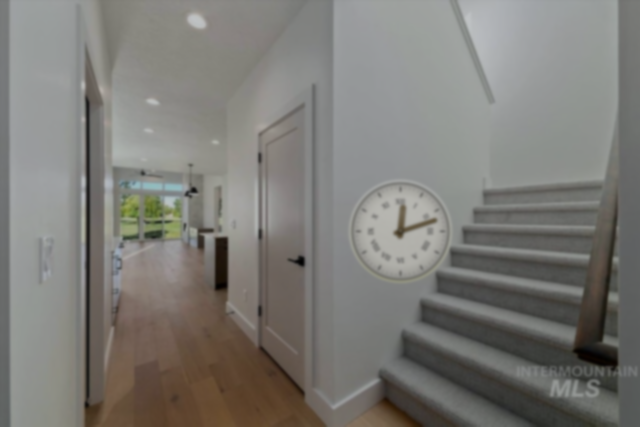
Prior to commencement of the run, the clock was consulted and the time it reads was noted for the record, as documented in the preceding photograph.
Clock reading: 12:12
